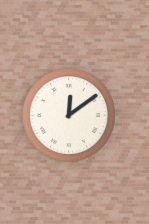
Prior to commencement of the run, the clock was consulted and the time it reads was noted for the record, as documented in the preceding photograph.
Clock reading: 12:09
